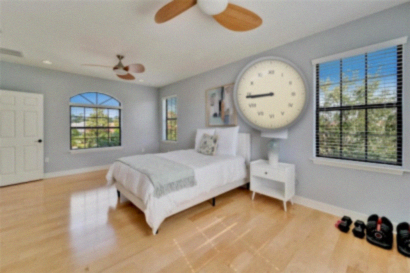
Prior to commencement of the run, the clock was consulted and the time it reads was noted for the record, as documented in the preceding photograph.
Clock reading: 8:44
